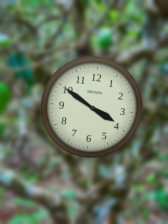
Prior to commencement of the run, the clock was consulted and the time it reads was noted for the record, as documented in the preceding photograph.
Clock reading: 3:50
